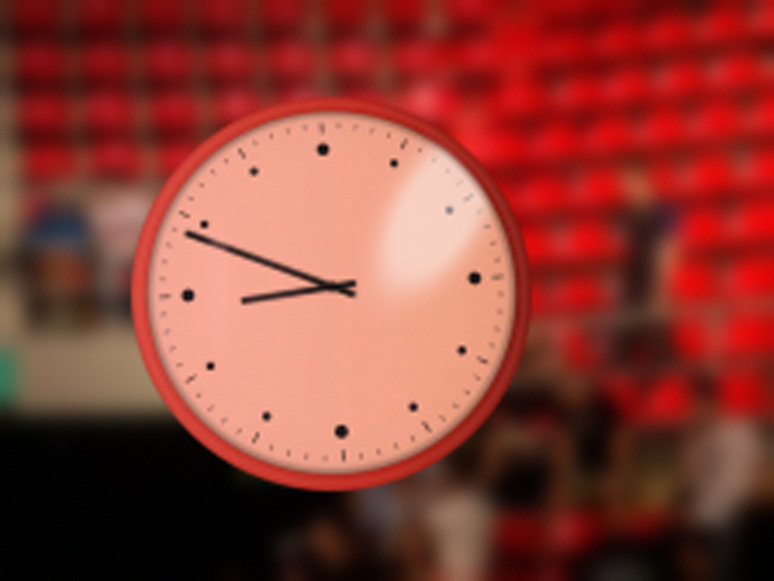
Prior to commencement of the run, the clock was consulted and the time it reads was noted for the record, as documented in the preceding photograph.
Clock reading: 8:49
